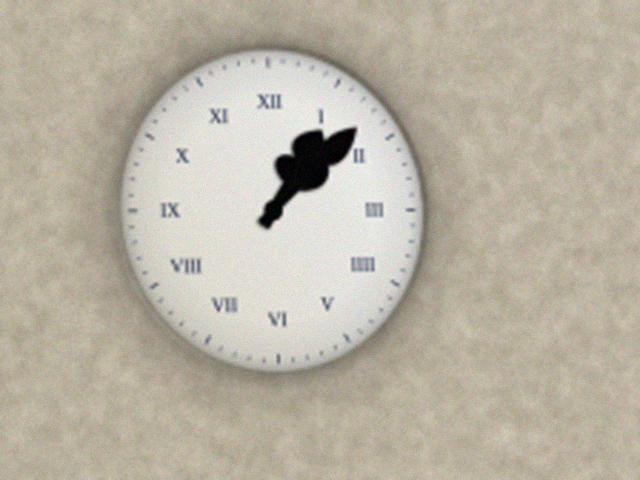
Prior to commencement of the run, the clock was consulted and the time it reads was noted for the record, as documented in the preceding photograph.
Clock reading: 1:08
